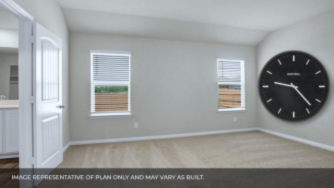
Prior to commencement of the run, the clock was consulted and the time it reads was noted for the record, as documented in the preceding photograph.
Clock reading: 9:23
